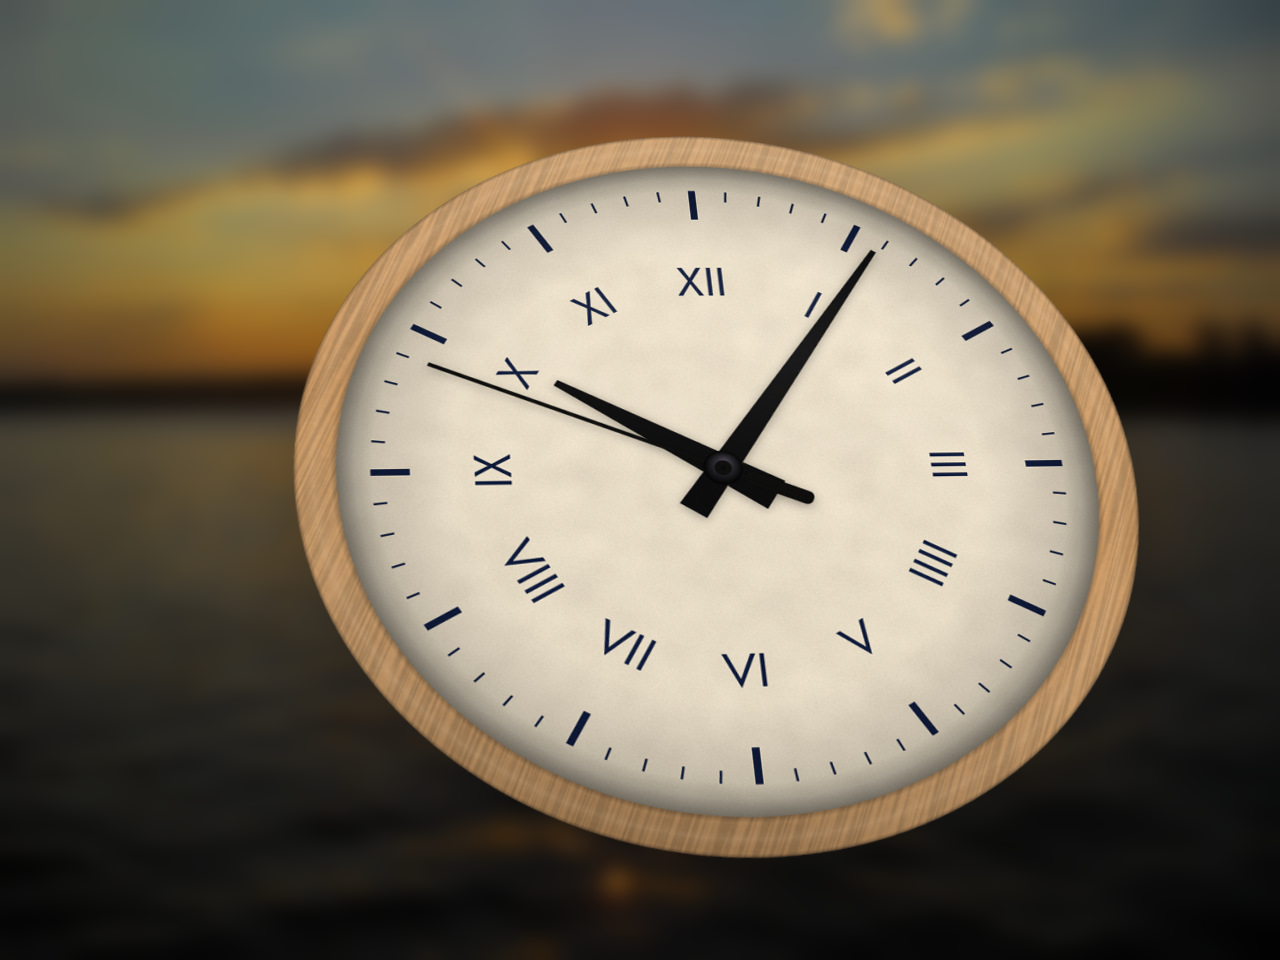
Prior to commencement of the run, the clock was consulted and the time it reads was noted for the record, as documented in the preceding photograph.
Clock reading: 10:05:49
